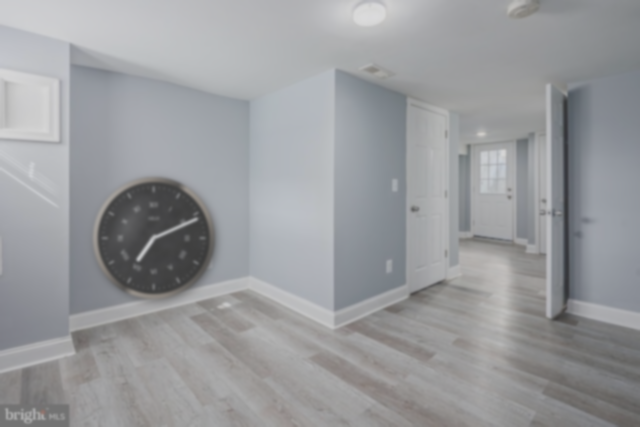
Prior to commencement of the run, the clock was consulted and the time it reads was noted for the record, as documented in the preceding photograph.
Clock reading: 7:11
